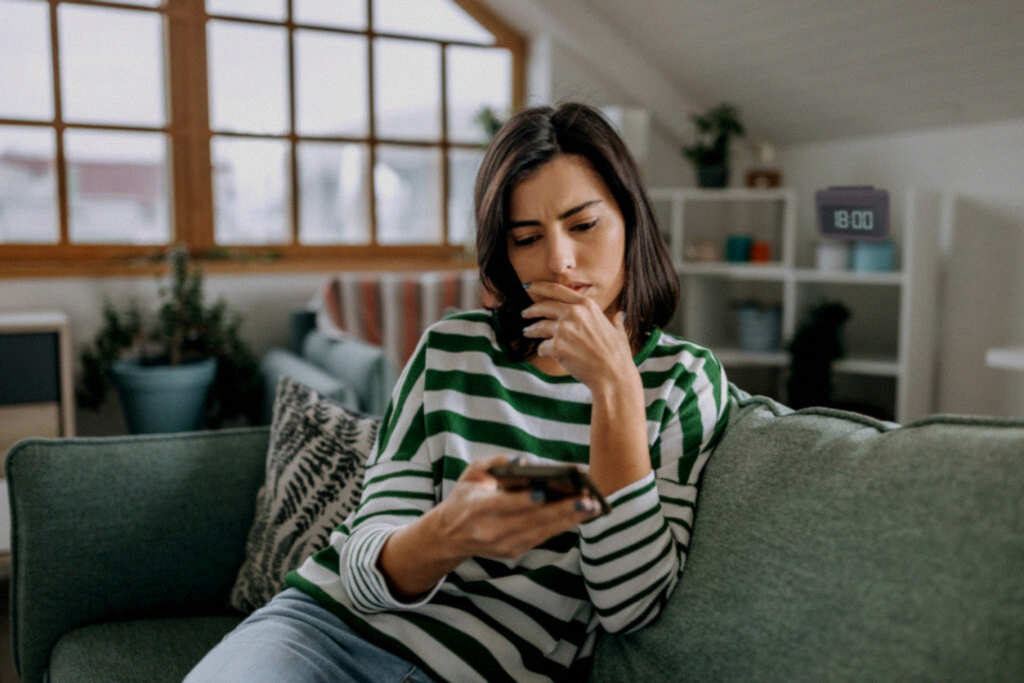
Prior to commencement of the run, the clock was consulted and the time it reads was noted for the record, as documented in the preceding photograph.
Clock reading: 18:00
